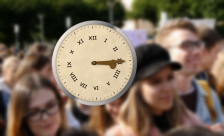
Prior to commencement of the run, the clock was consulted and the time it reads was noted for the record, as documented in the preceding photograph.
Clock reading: 3:15
